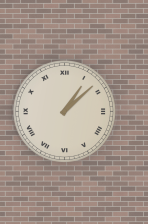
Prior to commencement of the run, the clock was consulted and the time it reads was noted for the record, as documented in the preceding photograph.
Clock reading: 1:08
